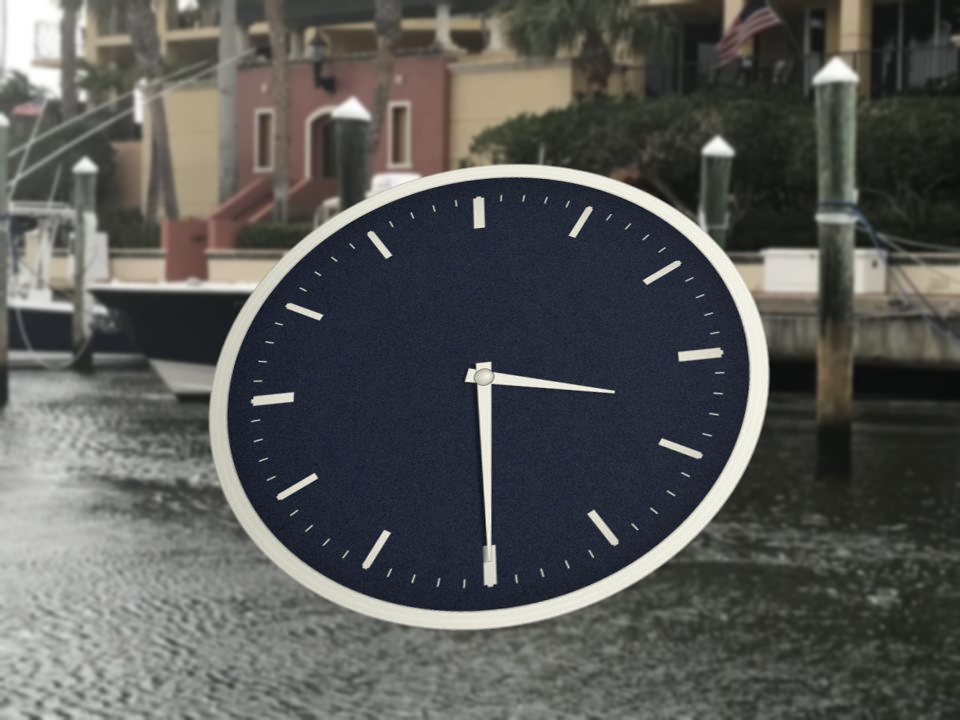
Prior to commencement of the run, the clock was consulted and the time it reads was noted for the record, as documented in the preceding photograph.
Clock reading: 3:30
